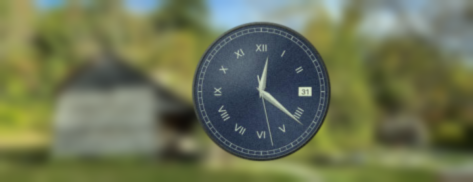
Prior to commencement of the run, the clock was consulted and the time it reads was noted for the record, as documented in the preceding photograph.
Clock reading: 12:21:28
